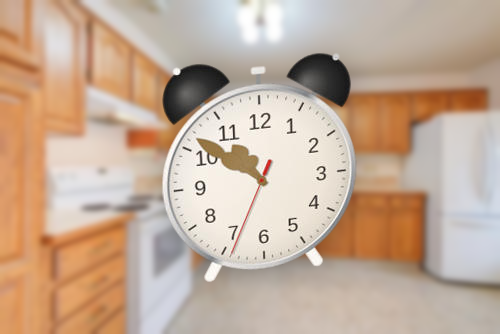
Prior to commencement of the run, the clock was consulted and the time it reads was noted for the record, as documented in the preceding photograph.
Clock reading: 10:51:34
